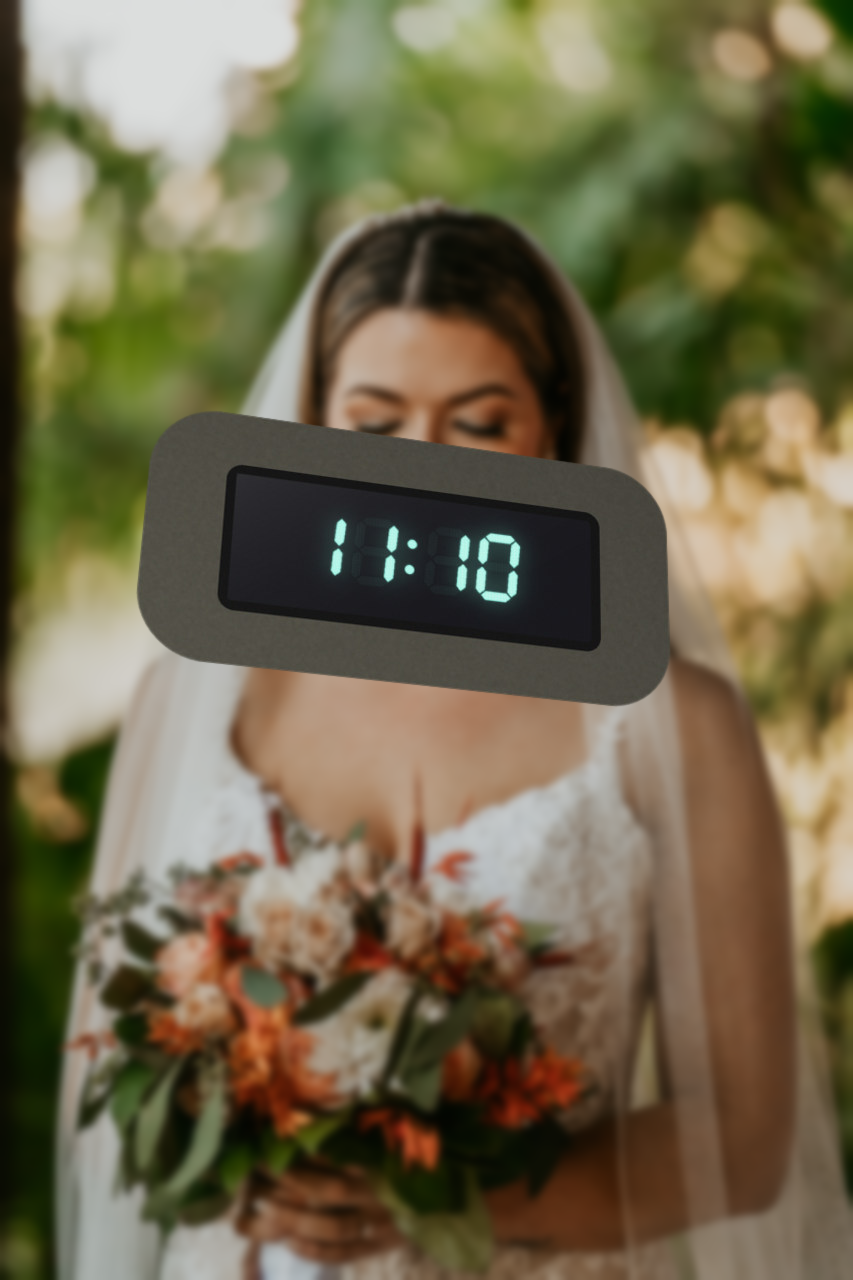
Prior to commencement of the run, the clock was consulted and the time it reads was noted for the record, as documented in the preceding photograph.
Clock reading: 11:10
